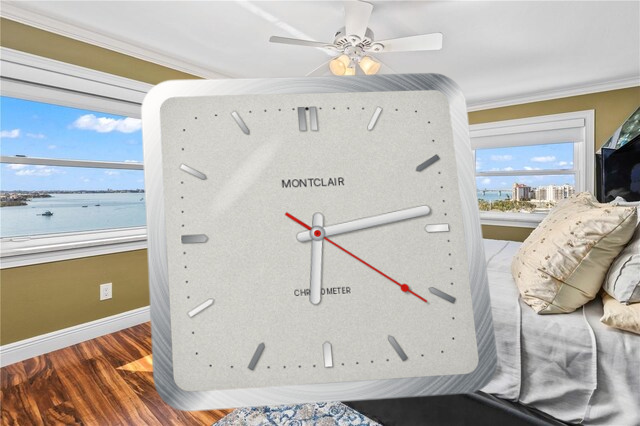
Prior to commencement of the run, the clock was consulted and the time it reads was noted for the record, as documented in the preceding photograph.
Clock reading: 6:13:21
